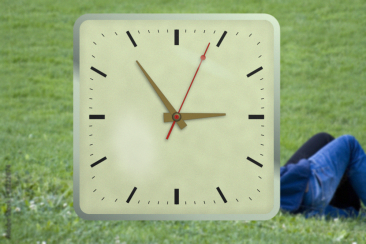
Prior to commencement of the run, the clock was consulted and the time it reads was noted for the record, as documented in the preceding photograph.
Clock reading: 2:54:04
